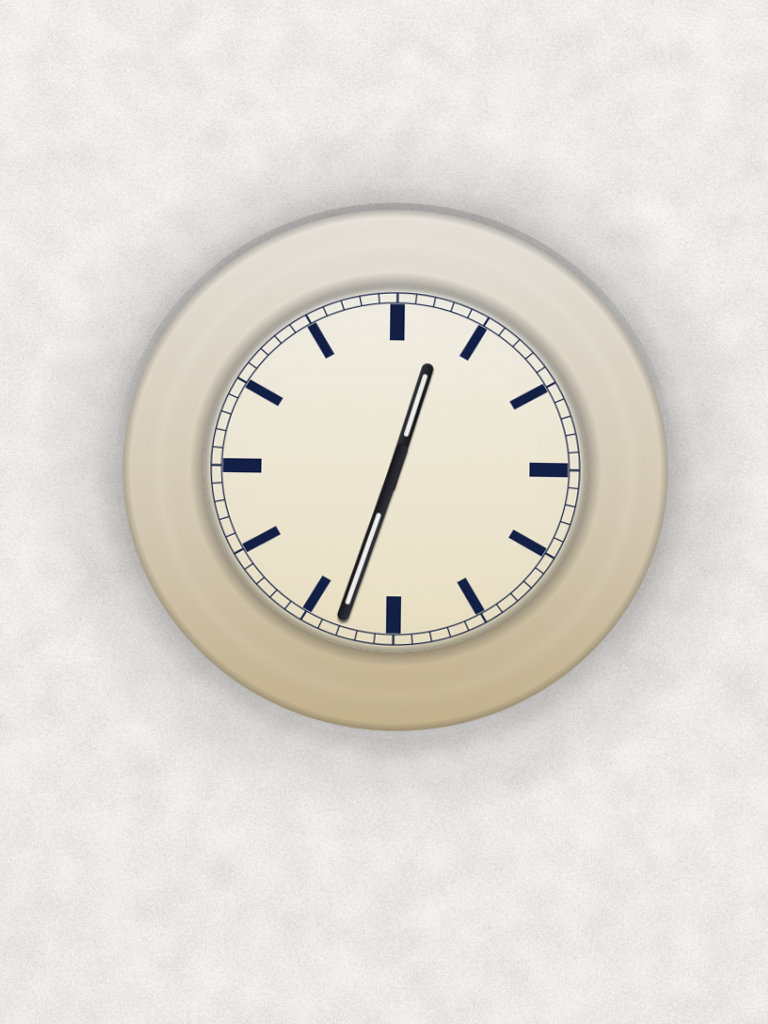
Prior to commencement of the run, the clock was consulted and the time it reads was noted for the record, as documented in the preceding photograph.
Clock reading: 12:33
